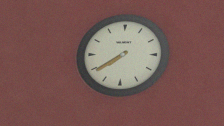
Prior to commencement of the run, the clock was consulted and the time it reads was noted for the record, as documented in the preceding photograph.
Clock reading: 7:39
